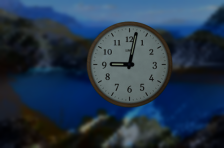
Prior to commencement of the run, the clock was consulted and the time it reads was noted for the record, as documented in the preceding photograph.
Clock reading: 9:02
